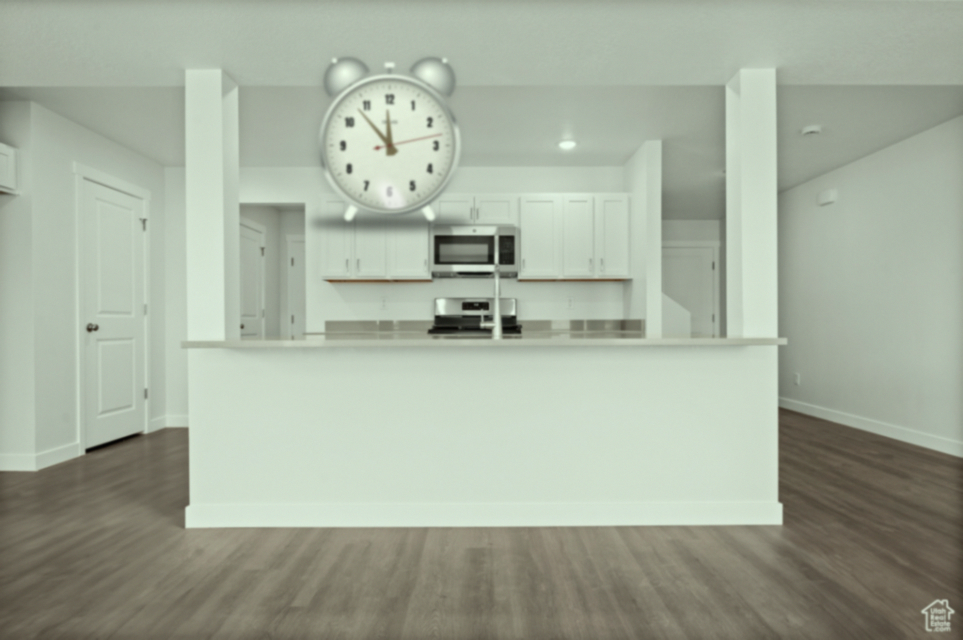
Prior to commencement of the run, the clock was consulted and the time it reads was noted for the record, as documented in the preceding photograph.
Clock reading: 11:53:13
